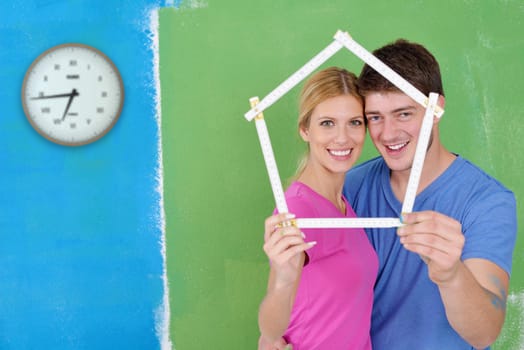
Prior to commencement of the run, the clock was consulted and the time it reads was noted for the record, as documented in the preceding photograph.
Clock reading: 6:44
